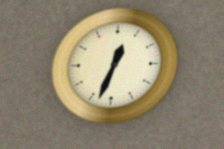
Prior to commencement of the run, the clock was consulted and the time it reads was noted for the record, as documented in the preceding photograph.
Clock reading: 12:33
